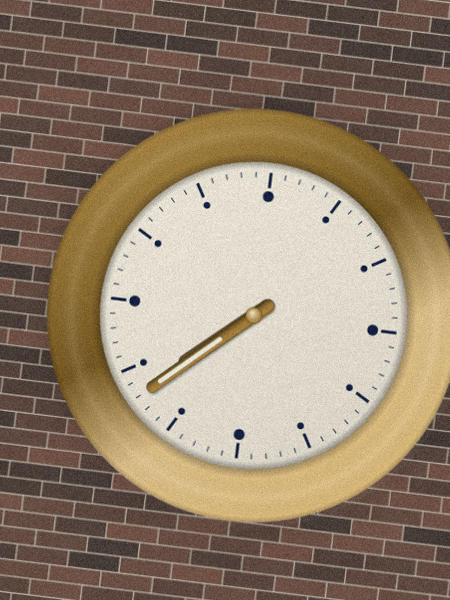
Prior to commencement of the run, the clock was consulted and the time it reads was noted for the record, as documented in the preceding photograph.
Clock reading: 7:38
